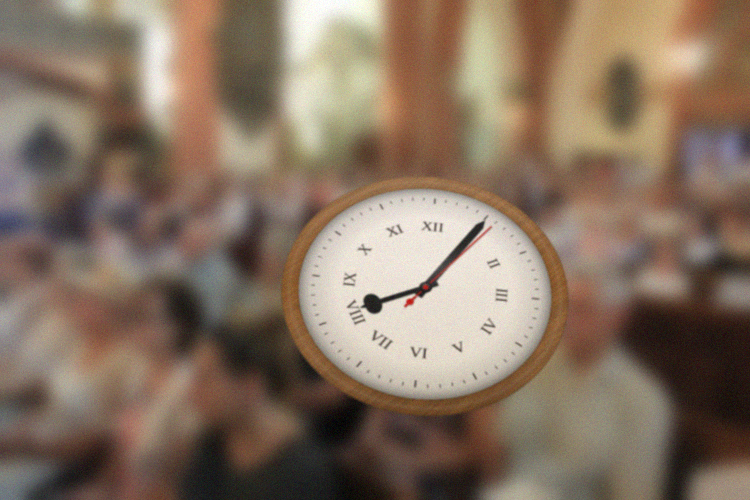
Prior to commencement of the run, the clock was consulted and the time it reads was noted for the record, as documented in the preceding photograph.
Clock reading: 8:05:06
